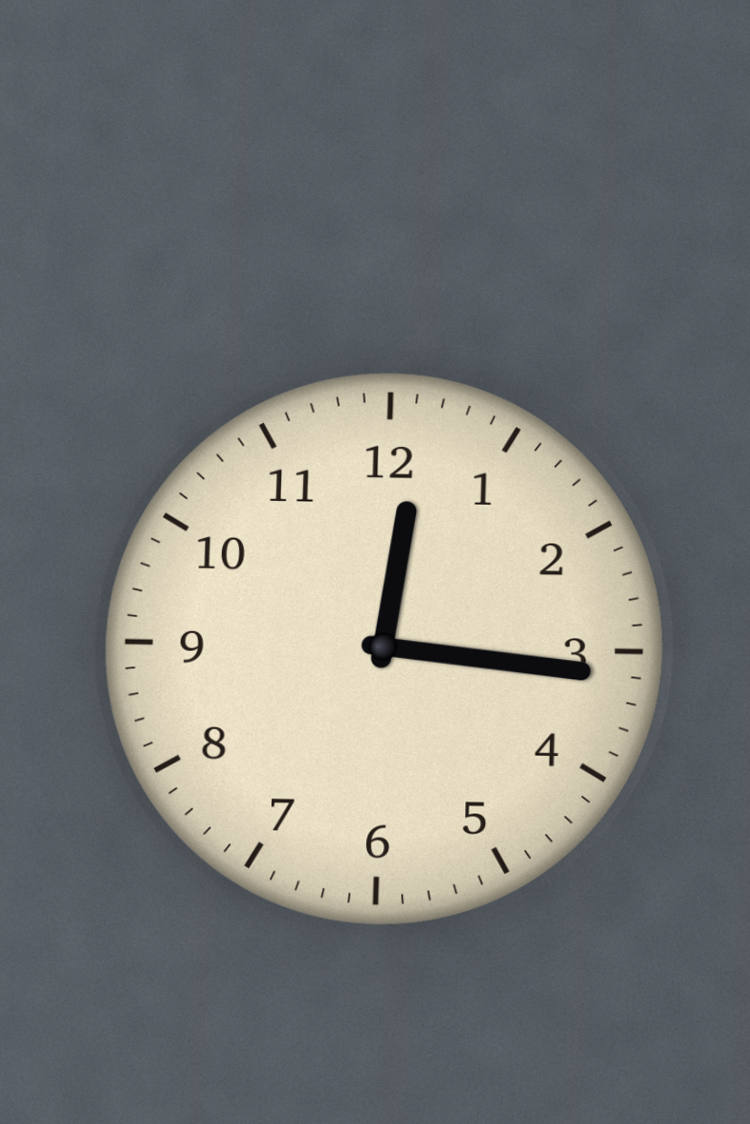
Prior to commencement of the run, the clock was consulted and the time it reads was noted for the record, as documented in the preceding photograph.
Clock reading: 12:16
